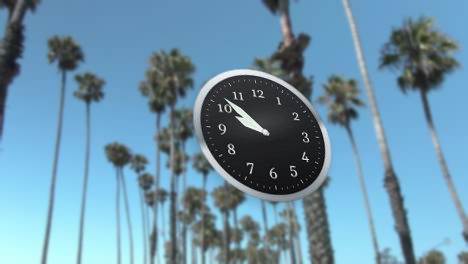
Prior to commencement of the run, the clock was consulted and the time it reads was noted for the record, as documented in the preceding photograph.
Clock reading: 9:52
